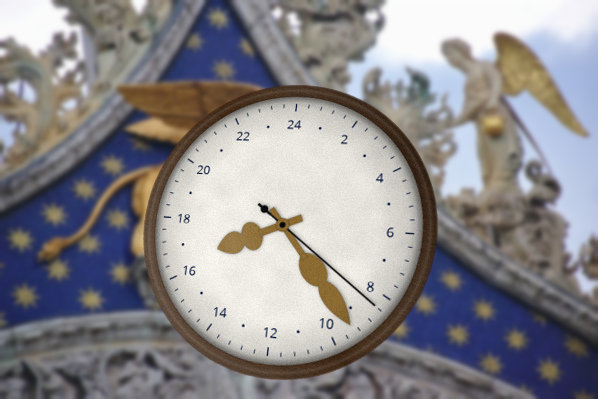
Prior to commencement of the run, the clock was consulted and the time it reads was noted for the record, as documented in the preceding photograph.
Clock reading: 16:23:21
